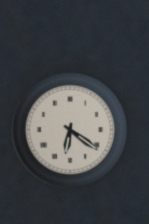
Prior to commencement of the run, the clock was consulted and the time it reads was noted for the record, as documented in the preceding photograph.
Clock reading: 6:21
